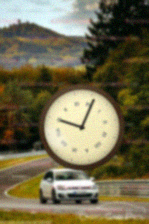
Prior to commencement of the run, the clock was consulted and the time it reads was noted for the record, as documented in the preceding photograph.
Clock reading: 9:01
